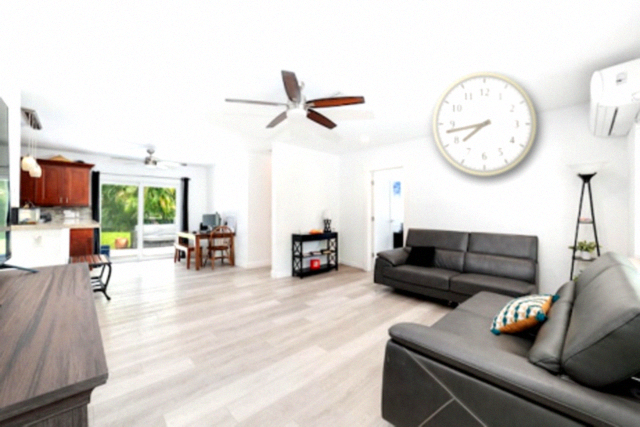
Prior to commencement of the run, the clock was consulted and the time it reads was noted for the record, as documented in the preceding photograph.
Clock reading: 7:43
